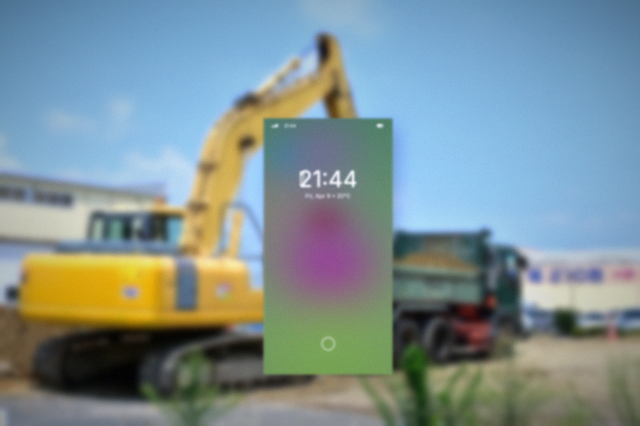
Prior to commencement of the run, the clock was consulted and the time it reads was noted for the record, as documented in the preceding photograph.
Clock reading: 21:44
